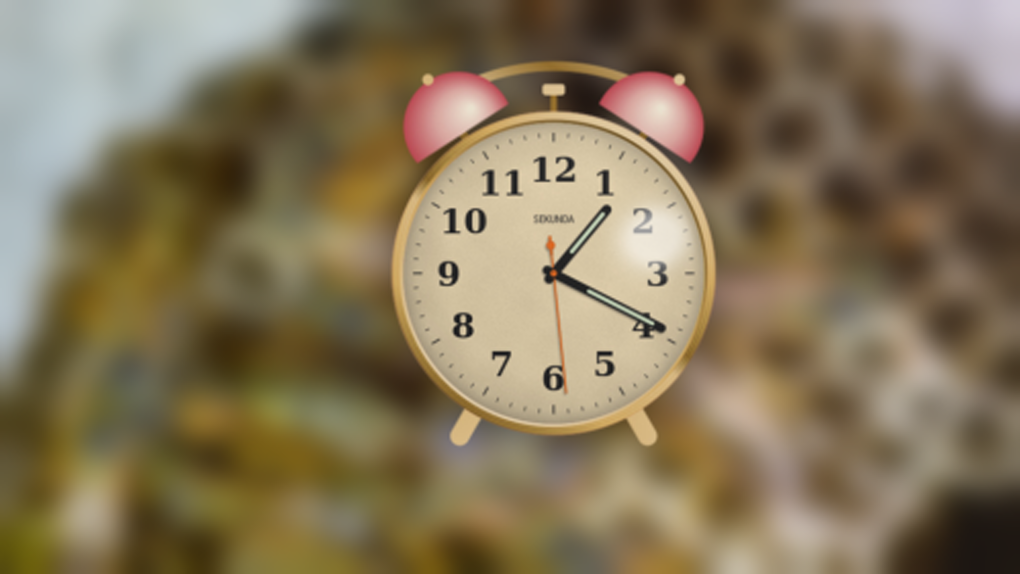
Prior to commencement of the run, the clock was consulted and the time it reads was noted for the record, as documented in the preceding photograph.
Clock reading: 1:19:29
